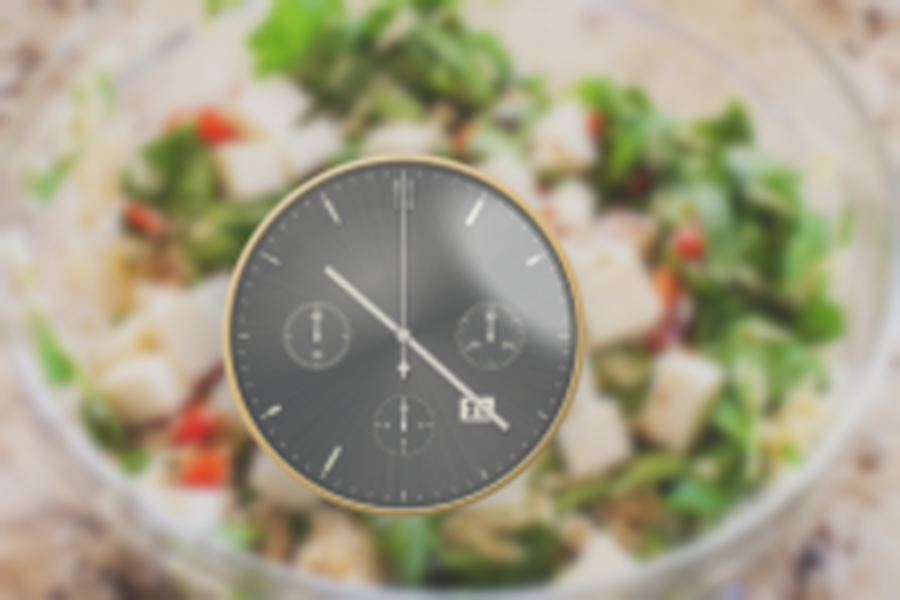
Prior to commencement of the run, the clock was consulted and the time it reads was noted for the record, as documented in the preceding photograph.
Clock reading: 10:22
